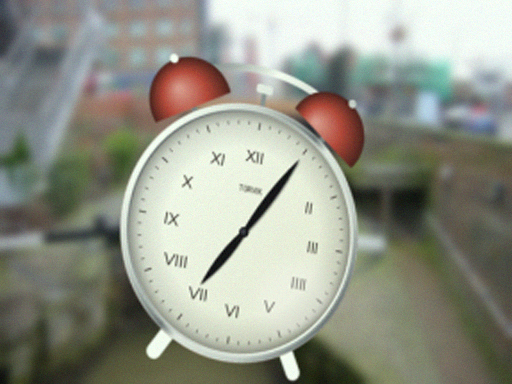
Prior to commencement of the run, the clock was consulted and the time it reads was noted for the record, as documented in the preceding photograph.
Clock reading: 7:05
